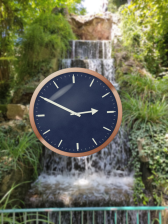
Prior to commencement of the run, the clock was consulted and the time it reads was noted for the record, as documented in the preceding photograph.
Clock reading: 2:50
